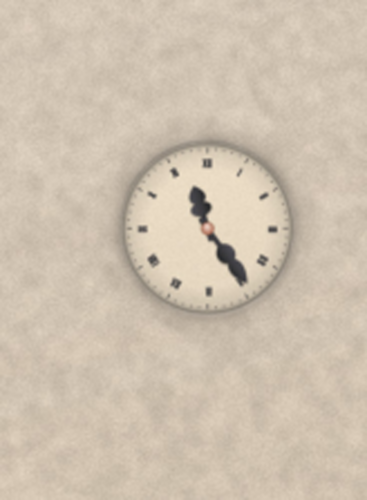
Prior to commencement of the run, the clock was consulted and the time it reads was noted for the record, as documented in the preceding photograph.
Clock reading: 11:24
